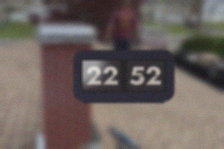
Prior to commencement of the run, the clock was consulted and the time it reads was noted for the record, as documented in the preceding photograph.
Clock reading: 22:52
